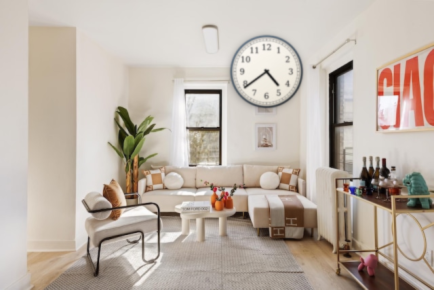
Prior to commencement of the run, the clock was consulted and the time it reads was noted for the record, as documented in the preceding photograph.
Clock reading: 4:39
